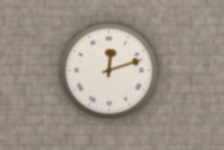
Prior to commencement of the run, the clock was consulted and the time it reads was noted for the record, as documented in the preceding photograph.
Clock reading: 12:12
